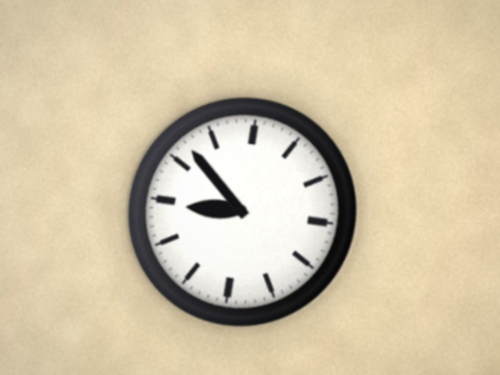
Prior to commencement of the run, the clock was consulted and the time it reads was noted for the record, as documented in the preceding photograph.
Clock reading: 8:52
